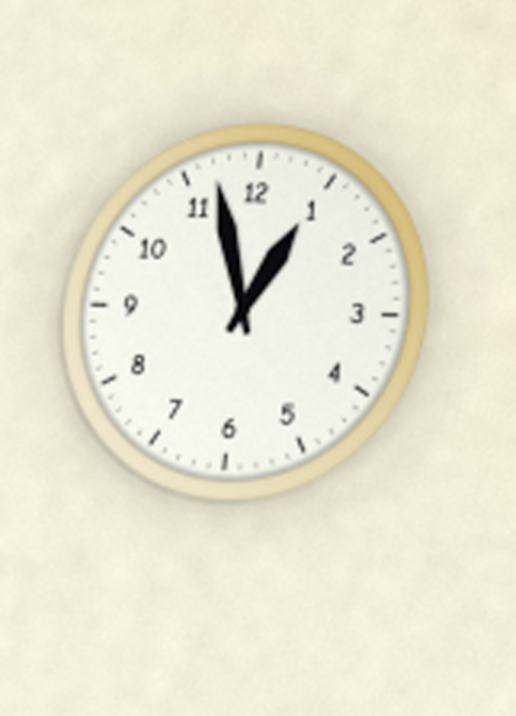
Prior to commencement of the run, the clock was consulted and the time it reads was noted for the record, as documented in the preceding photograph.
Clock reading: 12:57
